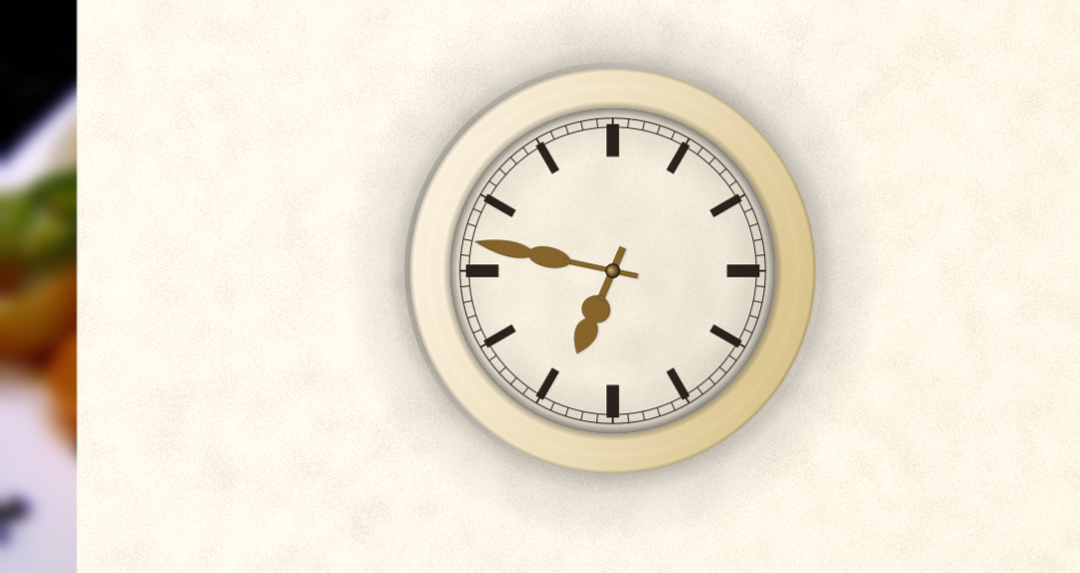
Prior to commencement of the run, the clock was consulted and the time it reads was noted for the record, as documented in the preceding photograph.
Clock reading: 6:47
